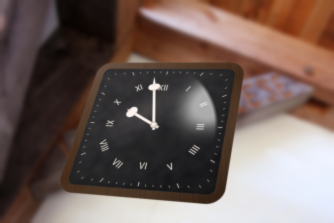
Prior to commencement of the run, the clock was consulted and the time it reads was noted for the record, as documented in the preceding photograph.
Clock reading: 9:58
